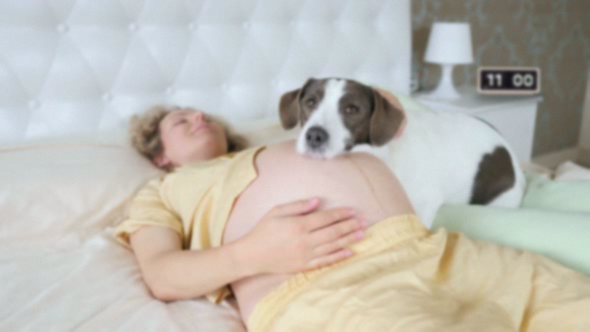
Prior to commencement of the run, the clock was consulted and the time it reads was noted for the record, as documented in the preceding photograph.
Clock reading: 11:00
